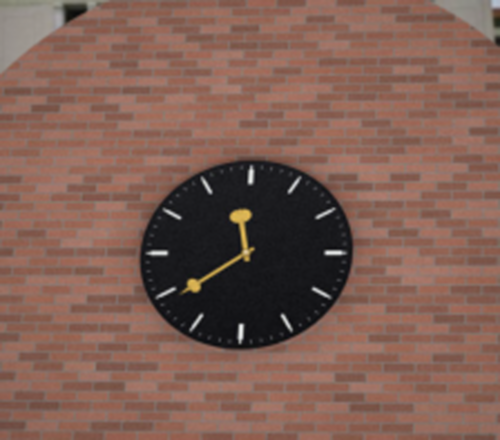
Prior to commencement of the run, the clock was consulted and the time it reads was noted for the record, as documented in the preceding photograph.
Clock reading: 11:39
